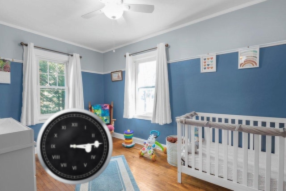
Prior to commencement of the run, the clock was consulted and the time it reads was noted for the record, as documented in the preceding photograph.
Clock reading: 3:14
